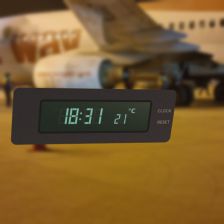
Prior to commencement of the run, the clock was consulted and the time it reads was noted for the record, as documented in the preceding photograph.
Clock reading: 18:31
